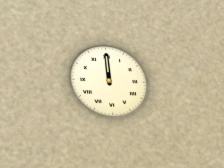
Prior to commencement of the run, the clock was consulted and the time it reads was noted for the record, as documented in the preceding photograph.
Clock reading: 12:00
